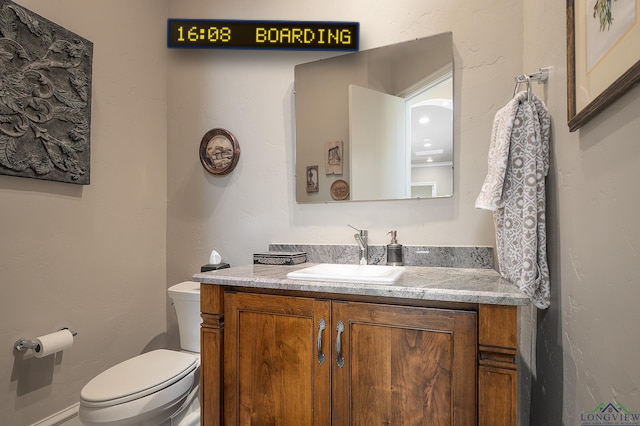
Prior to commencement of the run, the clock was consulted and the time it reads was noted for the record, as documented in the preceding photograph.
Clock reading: 16:08
